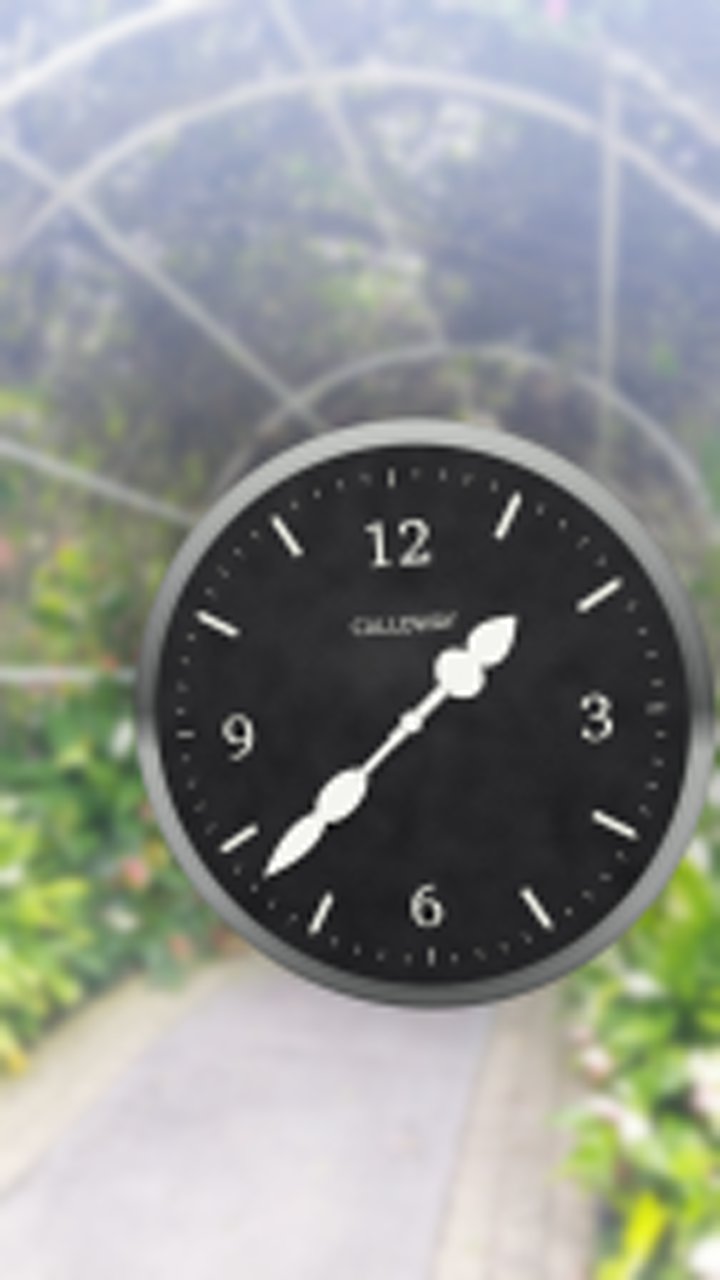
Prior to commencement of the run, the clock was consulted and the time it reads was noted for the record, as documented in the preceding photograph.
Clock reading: 1:38
